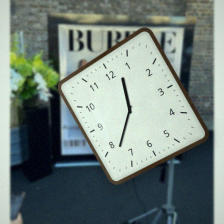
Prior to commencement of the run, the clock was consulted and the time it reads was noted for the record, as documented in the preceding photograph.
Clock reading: 12:38
